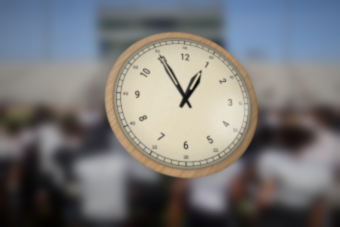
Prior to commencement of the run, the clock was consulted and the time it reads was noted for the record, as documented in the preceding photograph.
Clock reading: 12:55
